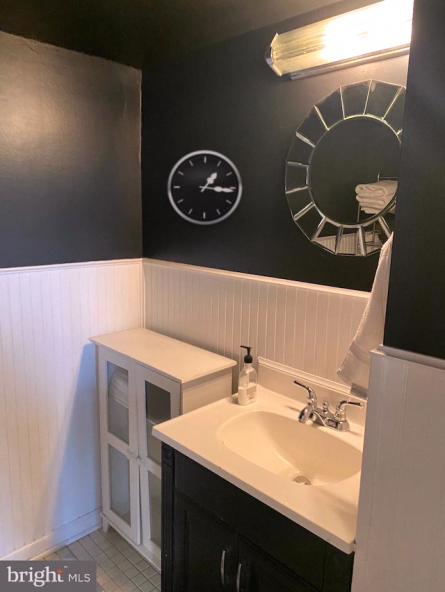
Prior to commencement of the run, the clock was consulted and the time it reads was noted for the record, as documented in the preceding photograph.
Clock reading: 1:16
